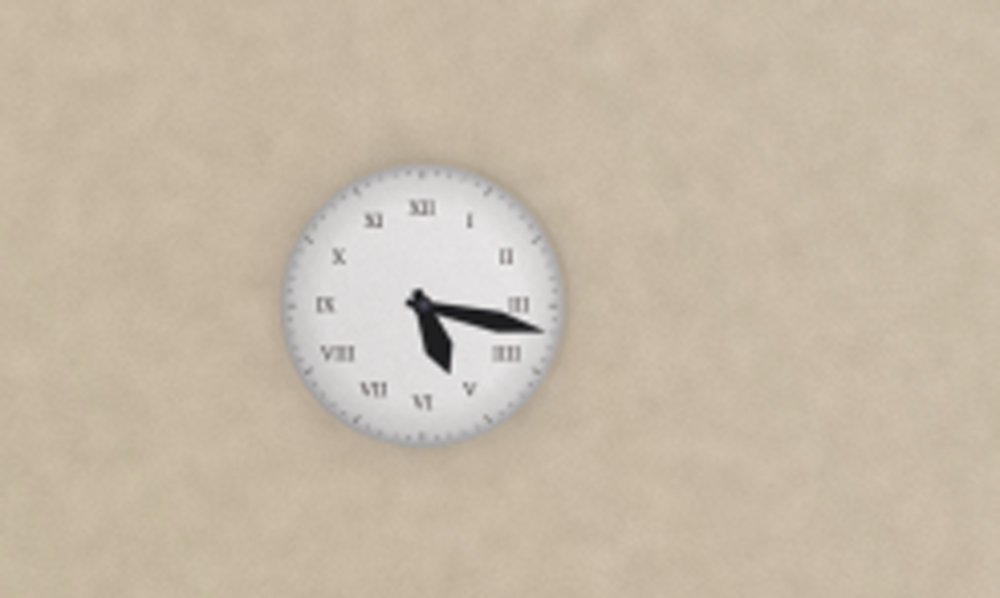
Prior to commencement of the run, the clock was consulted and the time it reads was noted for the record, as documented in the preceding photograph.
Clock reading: 5:17
